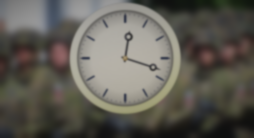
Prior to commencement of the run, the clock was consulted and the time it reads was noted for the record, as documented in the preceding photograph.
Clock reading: 12:18
